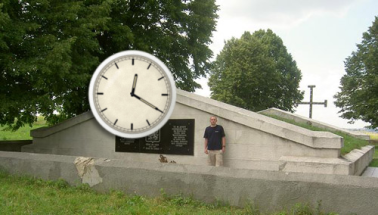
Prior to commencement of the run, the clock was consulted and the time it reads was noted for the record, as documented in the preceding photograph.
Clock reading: 12:20
